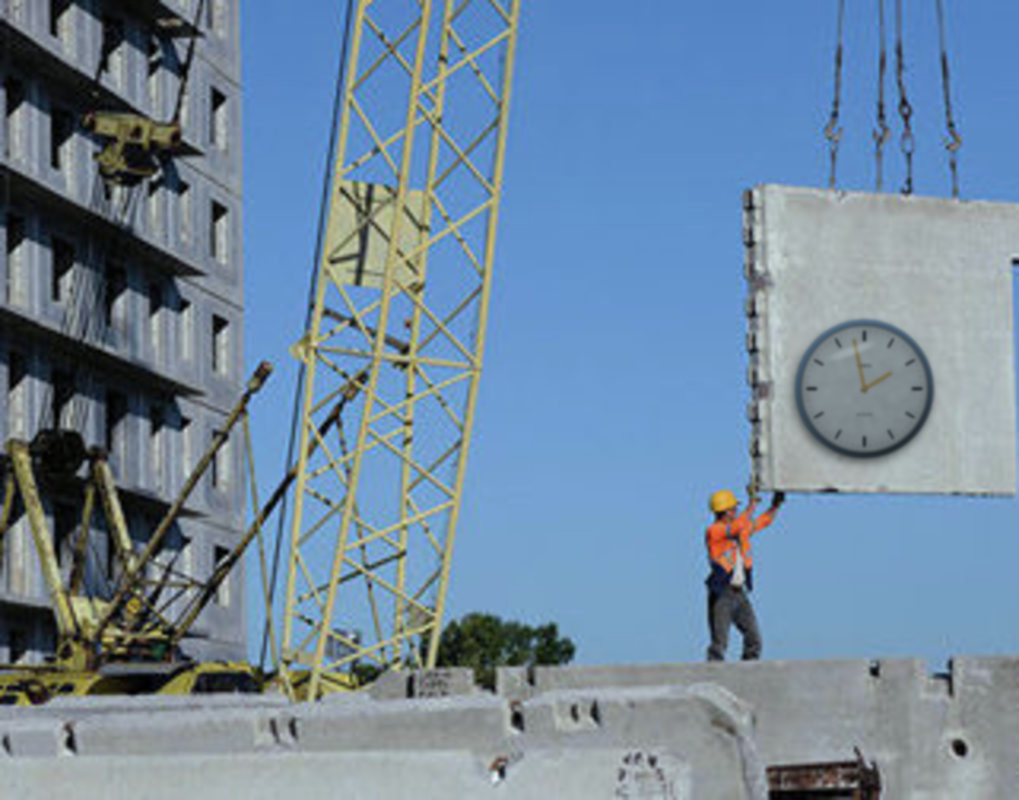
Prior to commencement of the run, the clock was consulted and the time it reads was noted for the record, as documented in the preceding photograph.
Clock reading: 1:58
